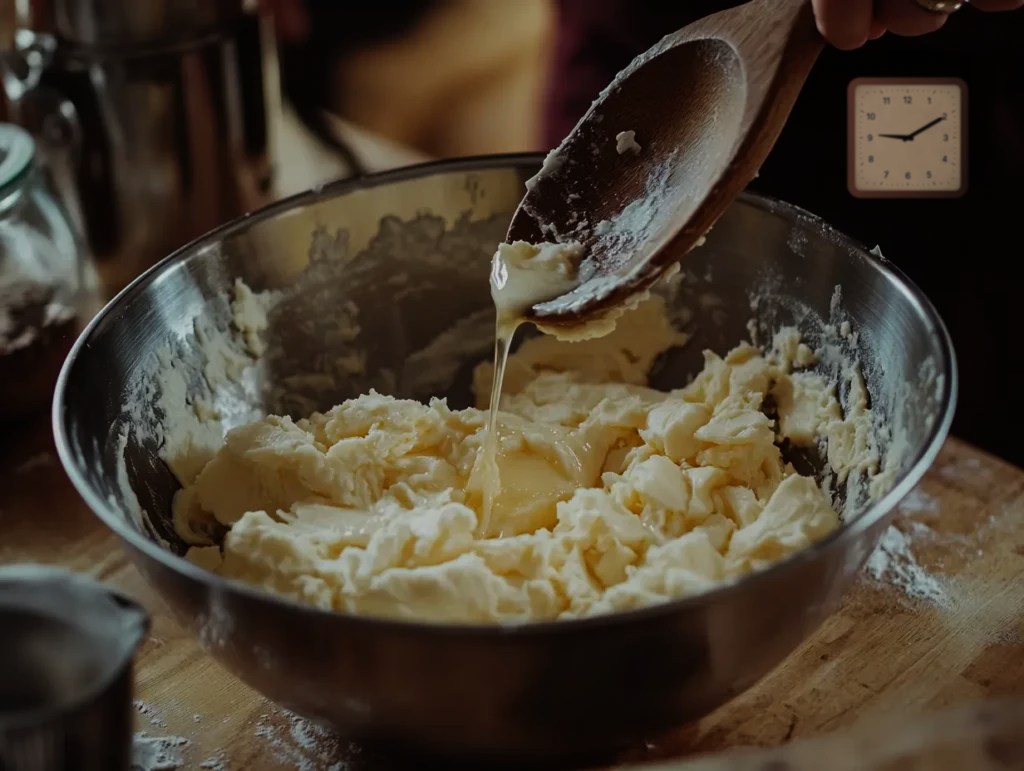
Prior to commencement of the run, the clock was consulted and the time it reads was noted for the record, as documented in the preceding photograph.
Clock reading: 9:10
